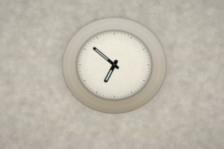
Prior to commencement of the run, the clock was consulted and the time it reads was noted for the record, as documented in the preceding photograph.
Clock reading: 6:52
